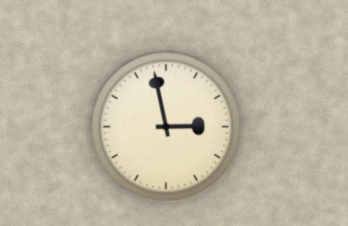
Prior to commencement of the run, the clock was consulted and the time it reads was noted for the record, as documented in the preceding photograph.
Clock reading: 2:58
